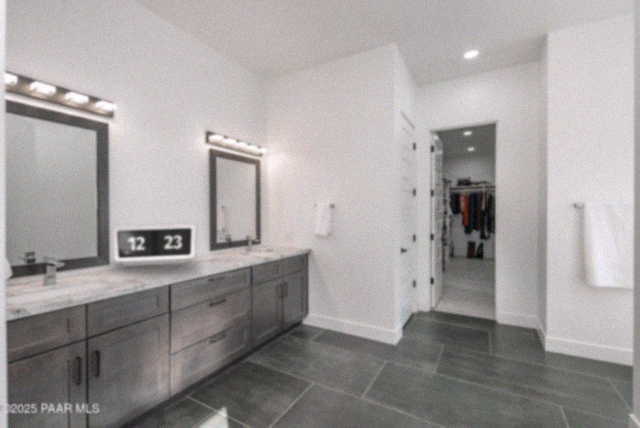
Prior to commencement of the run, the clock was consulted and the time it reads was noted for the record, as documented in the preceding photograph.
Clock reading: 12:23
